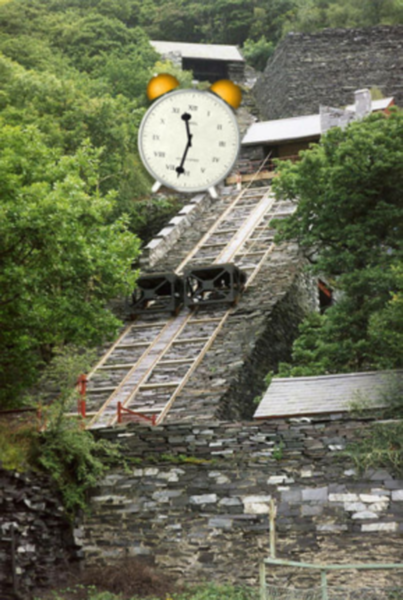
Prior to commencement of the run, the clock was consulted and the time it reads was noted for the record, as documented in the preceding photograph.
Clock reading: 11:32
